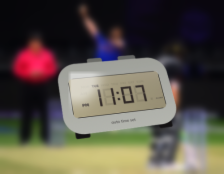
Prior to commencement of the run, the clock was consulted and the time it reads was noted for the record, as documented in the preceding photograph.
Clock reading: 11:07
